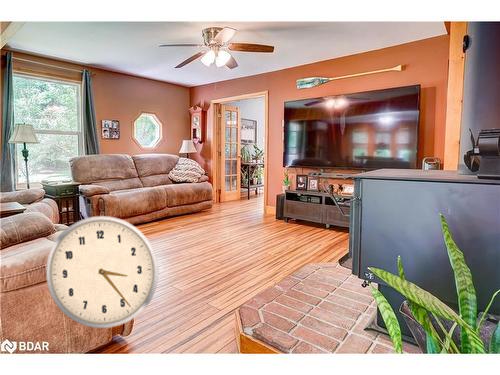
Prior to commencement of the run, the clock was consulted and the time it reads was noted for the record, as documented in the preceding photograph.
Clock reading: 3:24
